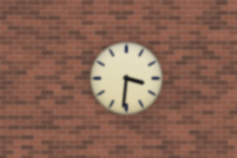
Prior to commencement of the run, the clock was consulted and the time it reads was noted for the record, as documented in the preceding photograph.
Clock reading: 3:31
